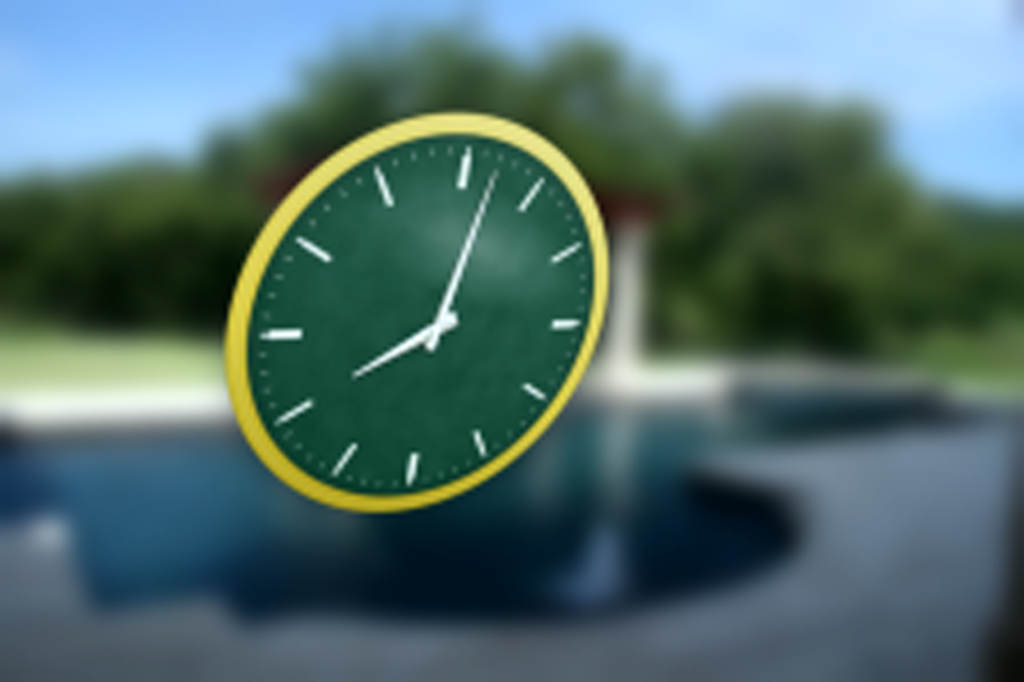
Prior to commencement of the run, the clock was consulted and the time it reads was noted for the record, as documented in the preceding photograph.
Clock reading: 8:02
